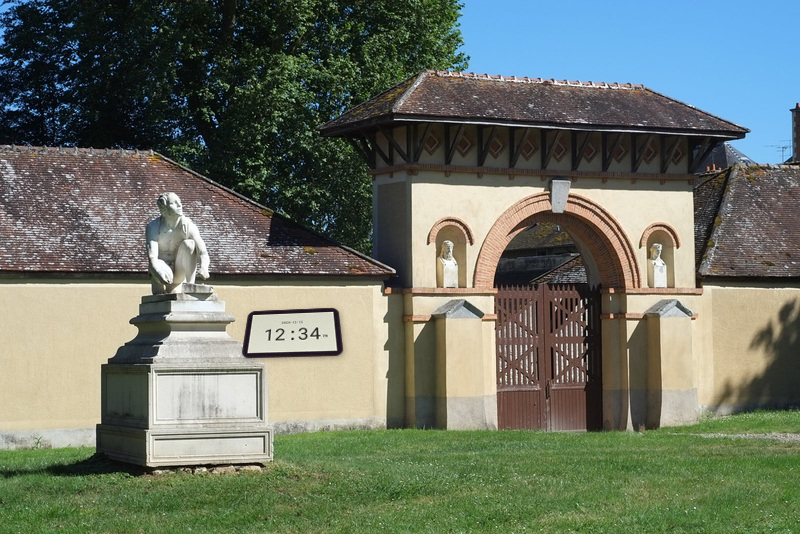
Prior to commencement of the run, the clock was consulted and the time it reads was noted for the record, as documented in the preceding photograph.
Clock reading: 12:34
